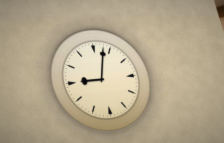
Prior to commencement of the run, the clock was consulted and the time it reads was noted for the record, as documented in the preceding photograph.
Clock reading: 9:03
